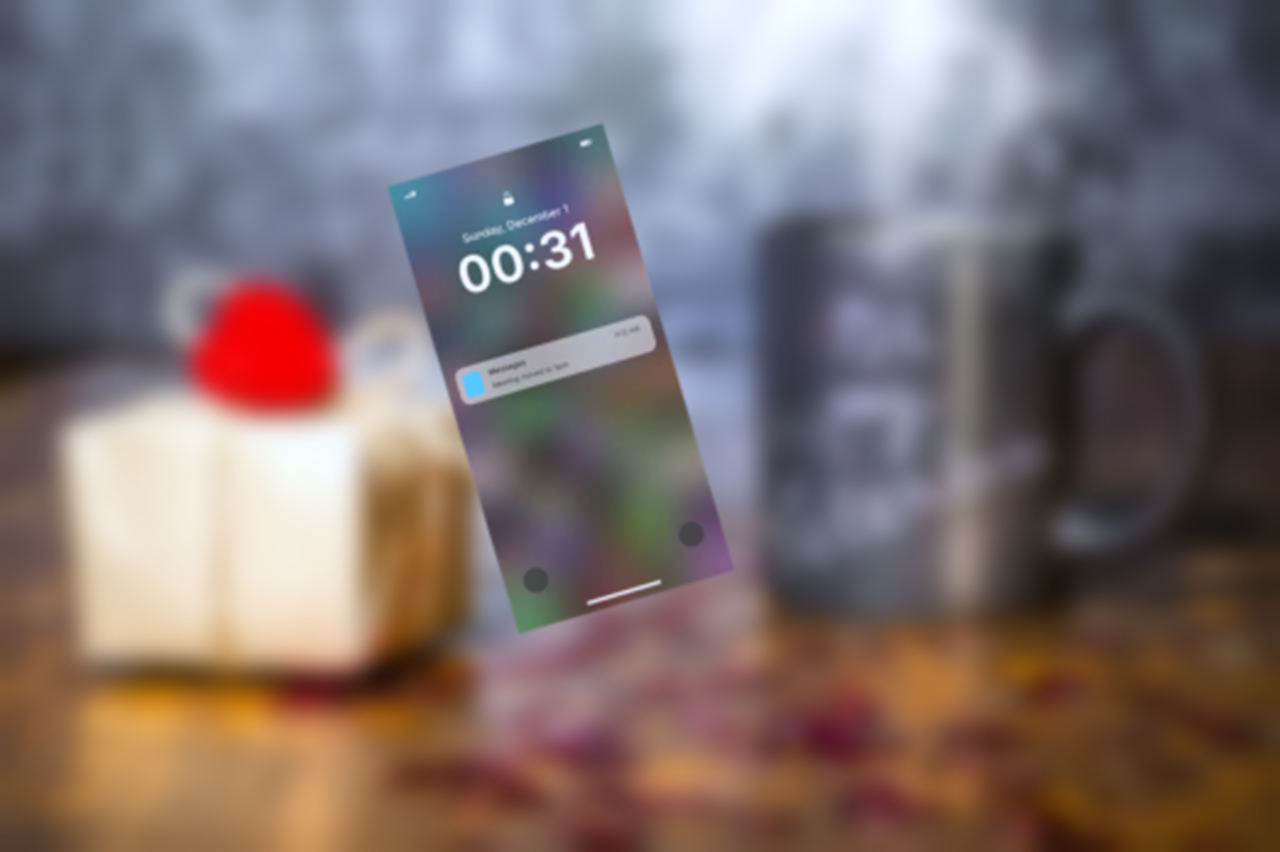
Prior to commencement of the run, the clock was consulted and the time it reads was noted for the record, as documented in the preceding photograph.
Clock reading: 0:31
